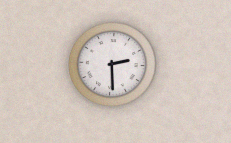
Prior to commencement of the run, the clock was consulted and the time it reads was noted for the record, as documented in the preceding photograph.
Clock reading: 2:29
